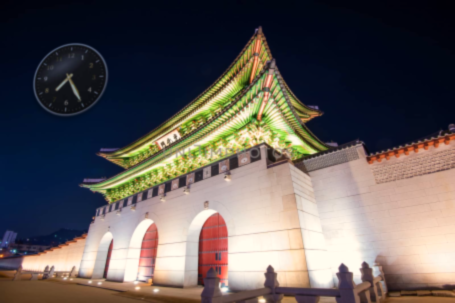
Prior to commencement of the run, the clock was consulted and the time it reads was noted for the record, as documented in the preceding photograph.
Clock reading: 7:25
